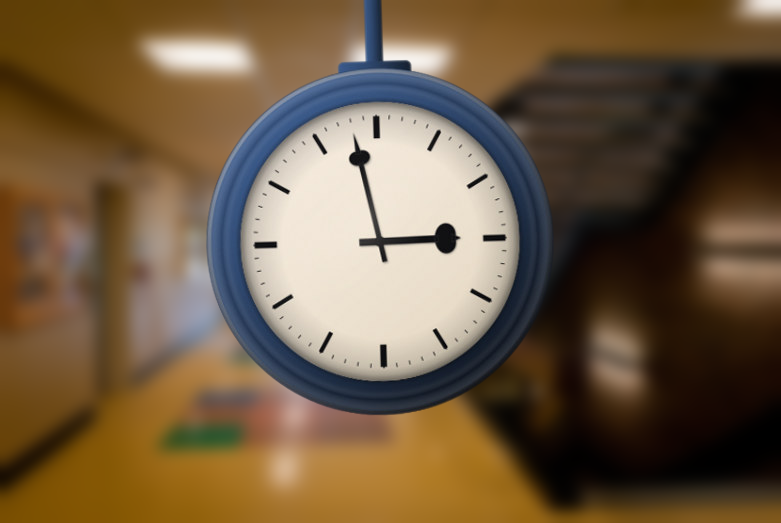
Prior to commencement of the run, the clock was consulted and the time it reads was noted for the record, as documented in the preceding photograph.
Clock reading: 2:58
